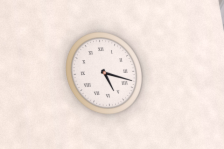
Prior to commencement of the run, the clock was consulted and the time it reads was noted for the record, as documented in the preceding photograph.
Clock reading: 5:18
